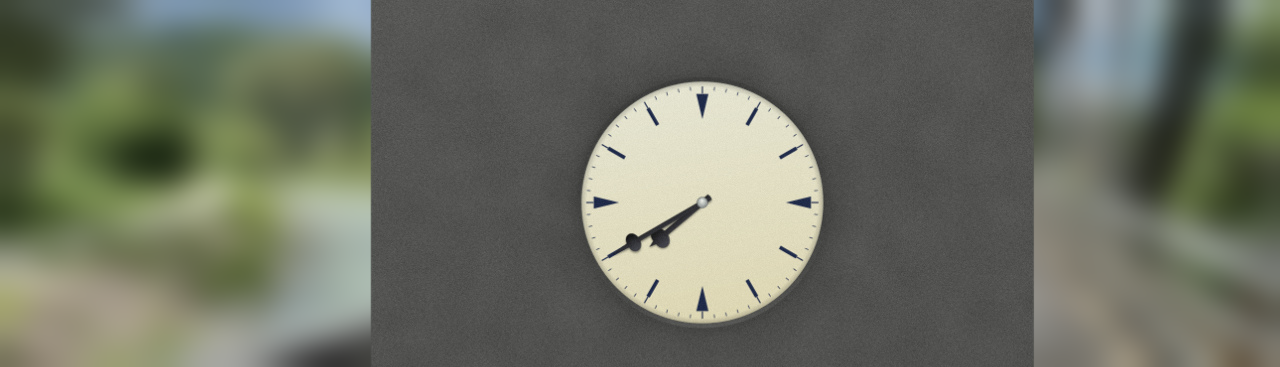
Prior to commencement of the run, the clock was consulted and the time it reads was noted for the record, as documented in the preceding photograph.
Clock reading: 7:40
